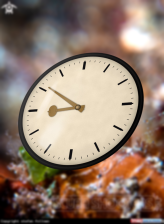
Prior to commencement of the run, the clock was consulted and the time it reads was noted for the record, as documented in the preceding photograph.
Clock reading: 8:51
